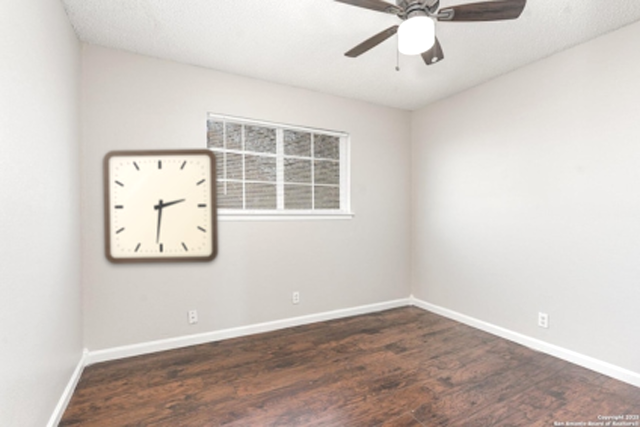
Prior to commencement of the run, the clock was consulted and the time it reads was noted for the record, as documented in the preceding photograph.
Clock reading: 2:31
